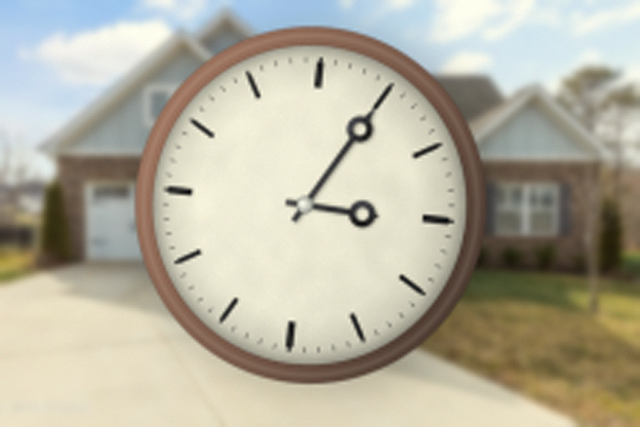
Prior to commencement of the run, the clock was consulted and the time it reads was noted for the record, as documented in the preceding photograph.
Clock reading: 3:05
